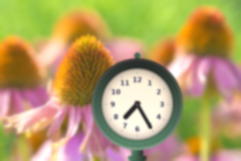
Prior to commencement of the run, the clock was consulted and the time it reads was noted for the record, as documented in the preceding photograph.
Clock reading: 7:25
